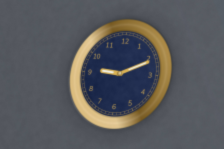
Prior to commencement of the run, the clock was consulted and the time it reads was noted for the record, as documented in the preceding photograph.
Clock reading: 9:11
